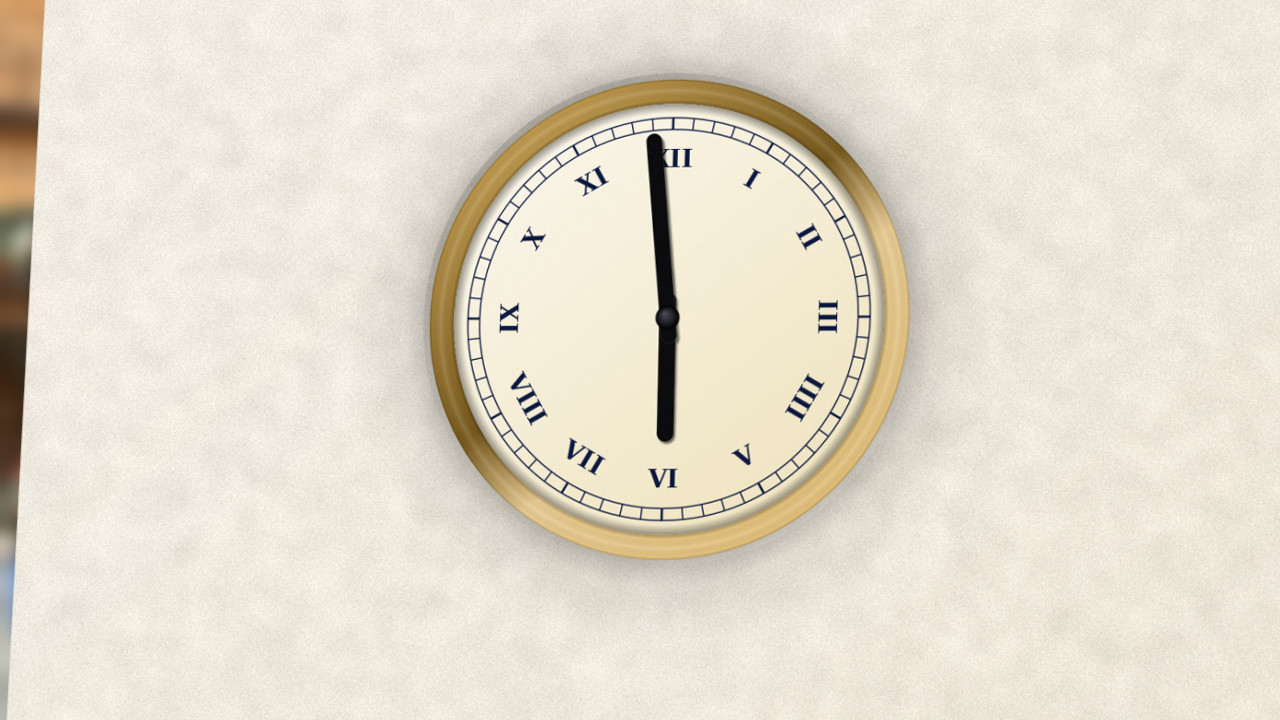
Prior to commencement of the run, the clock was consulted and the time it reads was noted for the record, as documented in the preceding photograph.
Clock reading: 5:59
